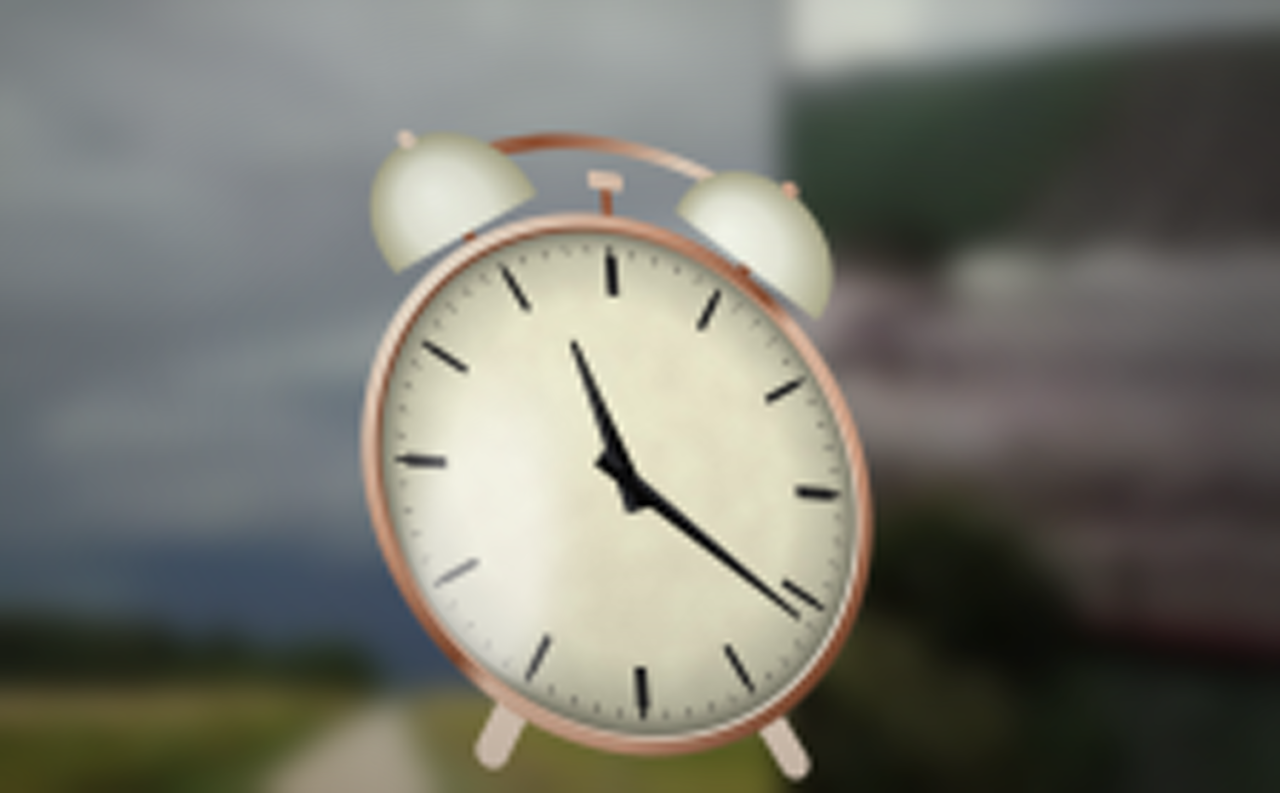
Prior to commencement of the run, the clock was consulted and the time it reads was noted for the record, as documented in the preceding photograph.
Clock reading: 11:21
